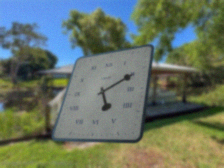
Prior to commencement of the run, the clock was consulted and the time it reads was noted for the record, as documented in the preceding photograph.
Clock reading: 5:10
